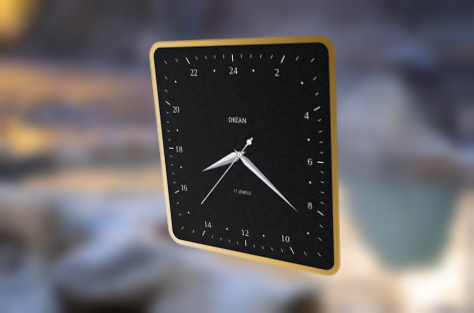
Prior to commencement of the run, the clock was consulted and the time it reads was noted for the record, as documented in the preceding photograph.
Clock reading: 16:21:37
